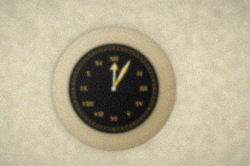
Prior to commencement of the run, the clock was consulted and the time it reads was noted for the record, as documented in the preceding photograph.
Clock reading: 12:05
